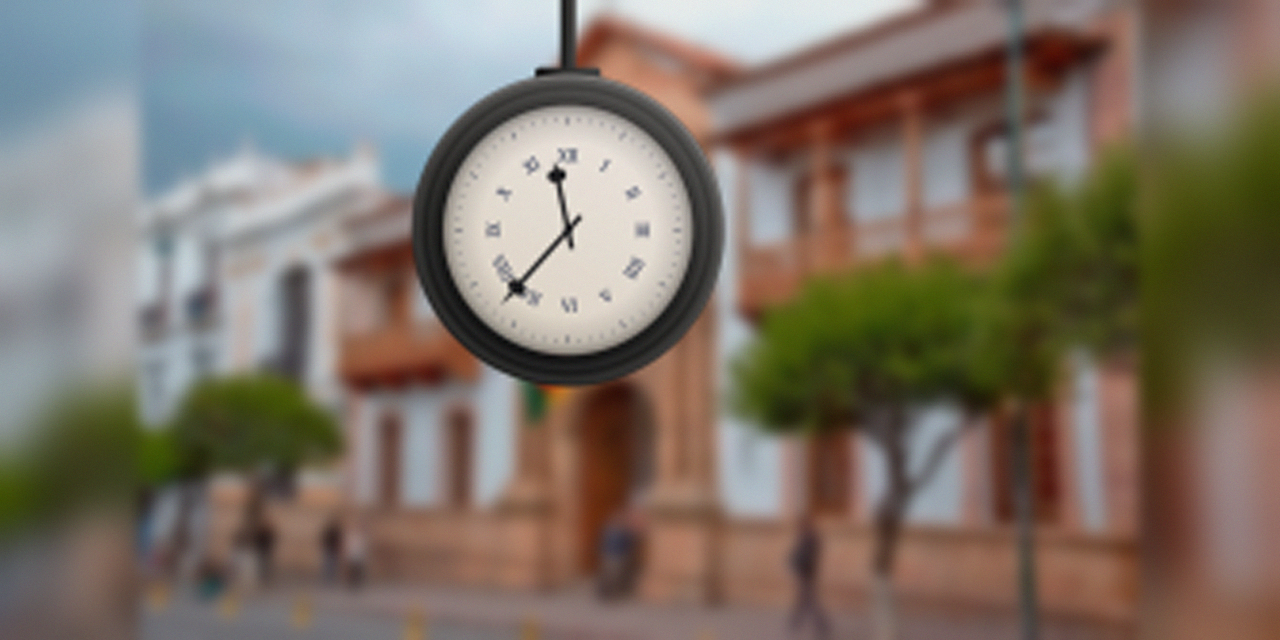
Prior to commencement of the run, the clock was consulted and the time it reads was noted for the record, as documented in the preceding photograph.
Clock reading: 11:37
